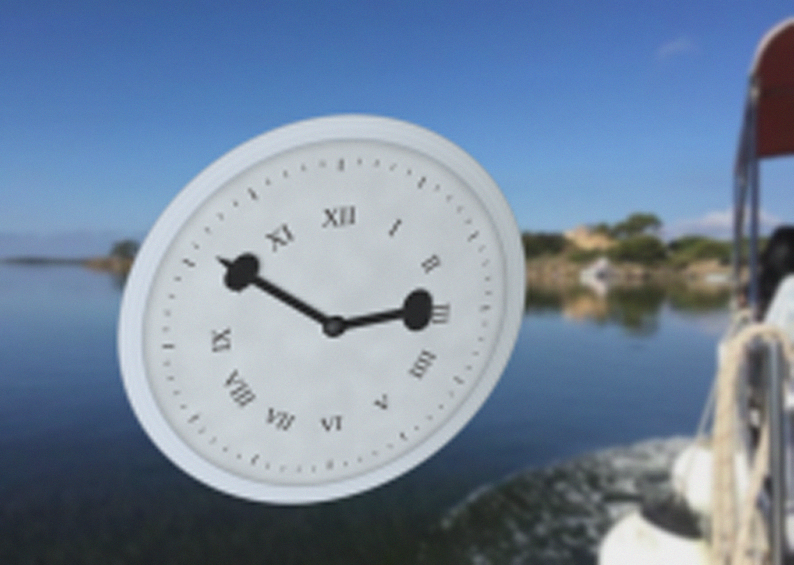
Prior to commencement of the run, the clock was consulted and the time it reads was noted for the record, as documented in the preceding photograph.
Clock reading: 2:51
